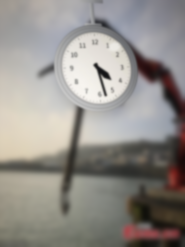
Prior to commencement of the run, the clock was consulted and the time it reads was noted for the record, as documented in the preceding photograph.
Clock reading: 4:28
